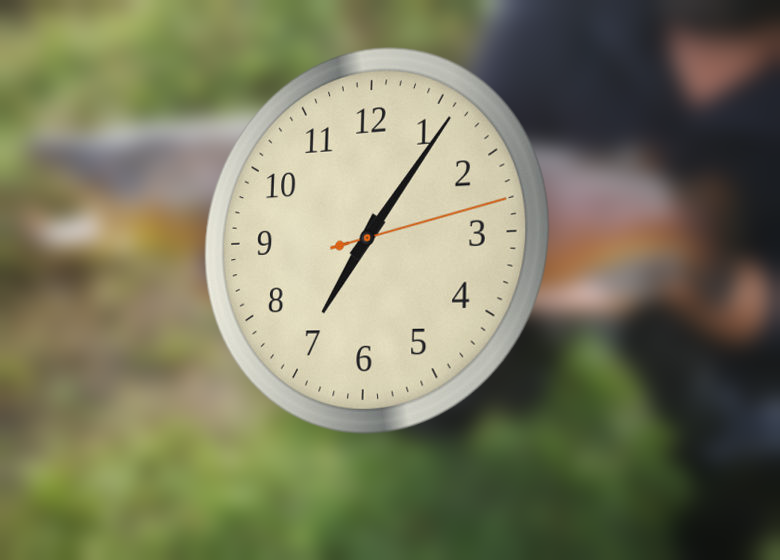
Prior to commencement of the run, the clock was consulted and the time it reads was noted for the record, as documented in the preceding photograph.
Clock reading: 7:06:13
